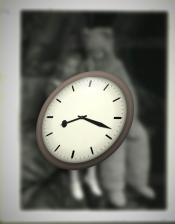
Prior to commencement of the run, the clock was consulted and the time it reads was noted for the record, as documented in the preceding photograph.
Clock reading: 8:18
